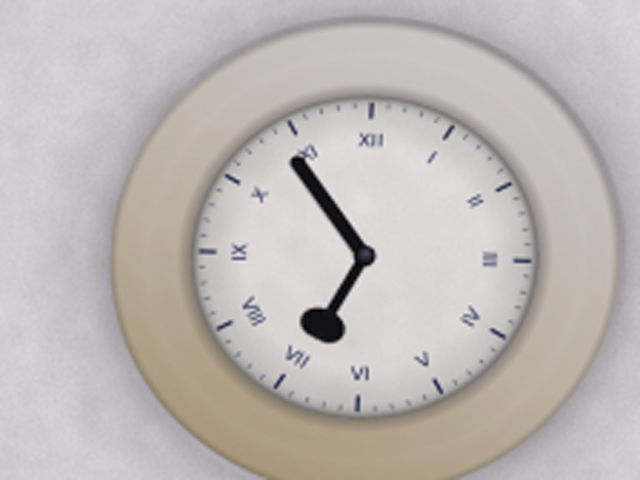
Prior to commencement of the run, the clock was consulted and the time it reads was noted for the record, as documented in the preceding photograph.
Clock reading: 6:54
